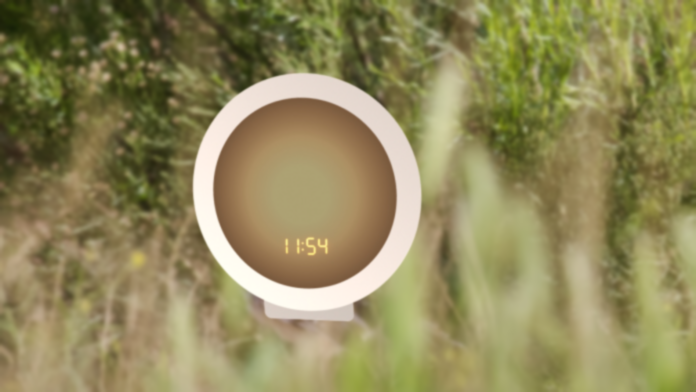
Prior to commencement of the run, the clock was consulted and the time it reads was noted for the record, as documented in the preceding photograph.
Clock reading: 11:54
